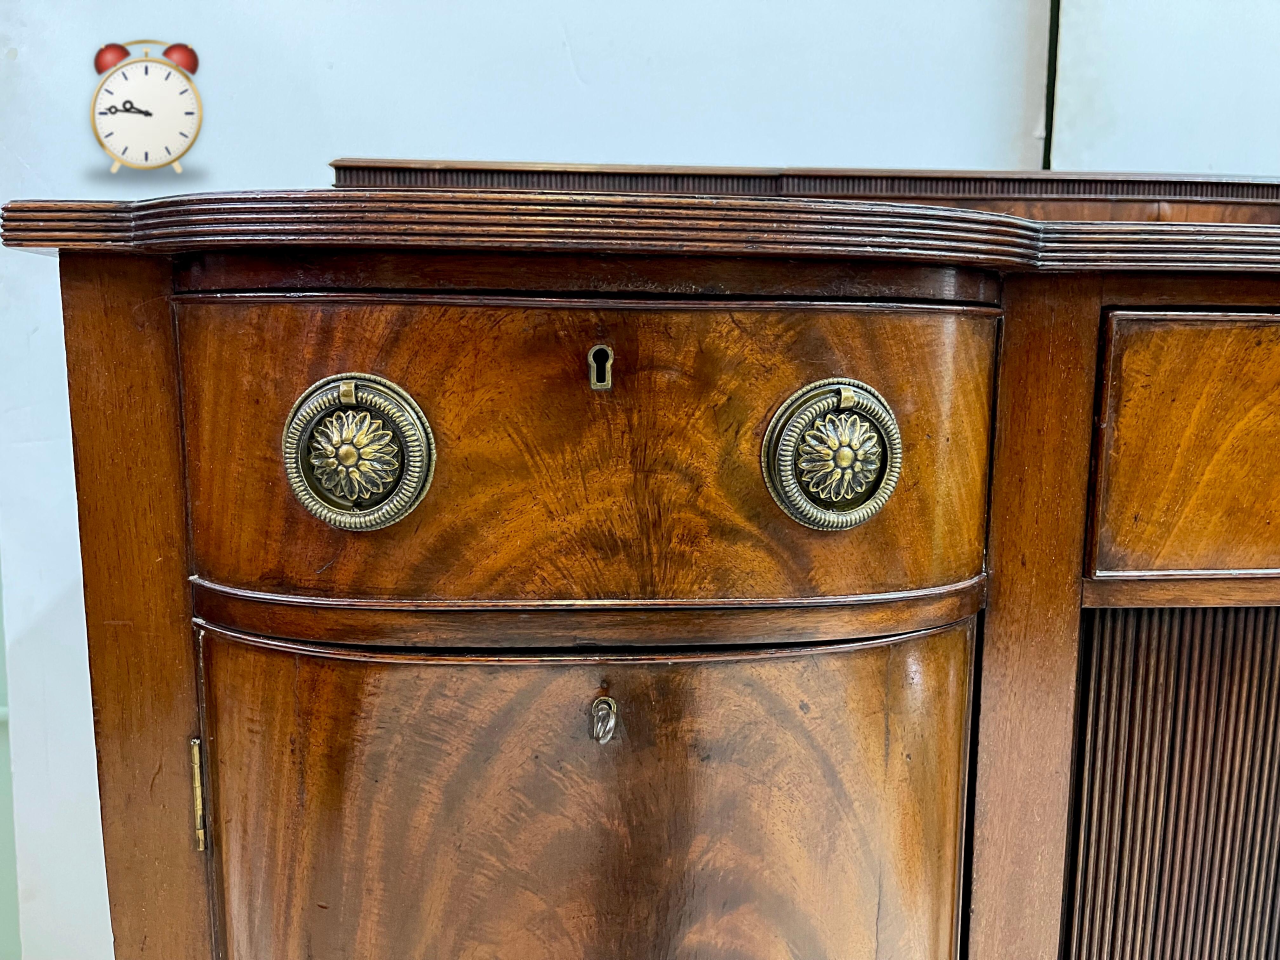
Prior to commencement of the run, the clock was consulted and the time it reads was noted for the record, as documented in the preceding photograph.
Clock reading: 9:46
